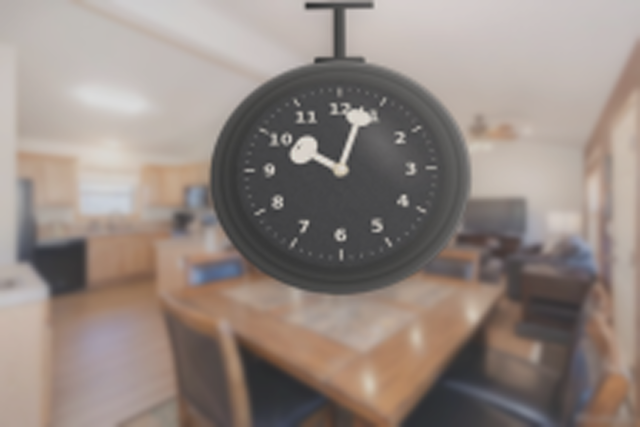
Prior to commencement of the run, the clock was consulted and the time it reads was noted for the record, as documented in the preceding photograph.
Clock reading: 10:03
